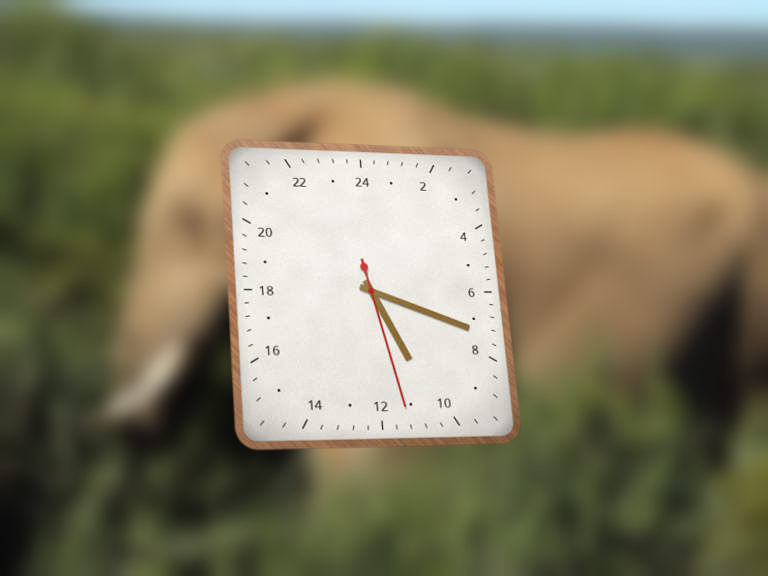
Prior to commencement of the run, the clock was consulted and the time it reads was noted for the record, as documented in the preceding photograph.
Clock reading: 10:18:28
